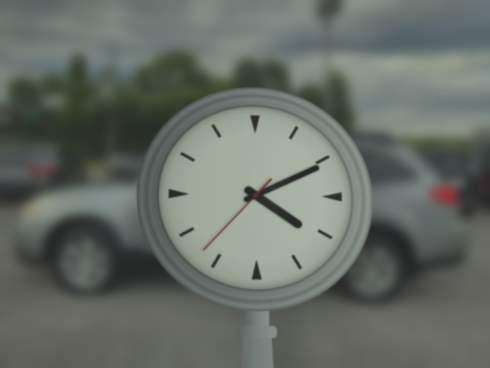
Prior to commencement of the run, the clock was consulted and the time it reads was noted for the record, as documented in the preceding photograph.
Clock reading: 4:10:37
